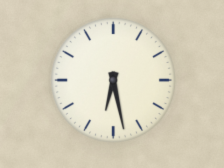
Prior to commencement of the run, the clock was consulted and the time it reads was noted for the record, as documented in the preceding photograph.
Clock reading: 6:28
